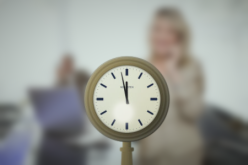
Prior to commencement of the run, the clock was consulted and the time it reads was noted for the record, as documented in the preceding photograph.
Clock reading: 11:58
